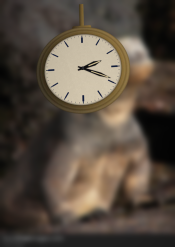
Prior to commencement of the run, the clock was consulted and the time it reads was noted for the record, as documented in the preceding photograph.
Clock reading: 2:19
